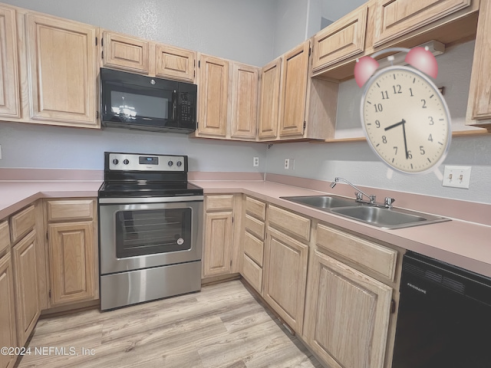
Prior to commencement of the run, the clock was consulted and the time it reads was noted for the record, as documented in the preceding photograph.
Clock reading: 8:31
